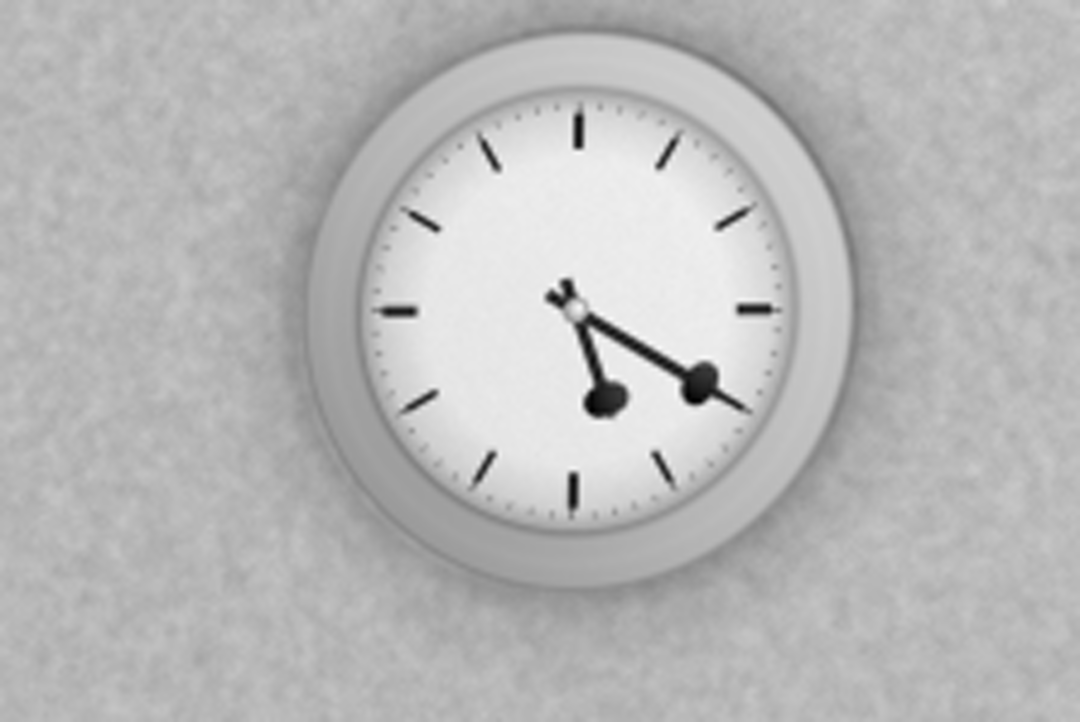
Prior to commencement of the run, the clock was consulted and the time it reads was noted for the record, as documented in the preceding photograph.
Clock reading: 5:20
